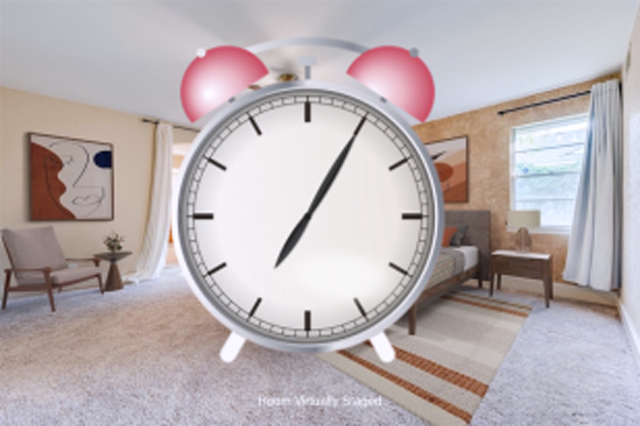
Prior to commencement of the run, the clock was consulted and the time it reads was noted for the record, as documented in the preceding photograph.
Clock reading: 7:05
